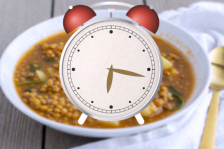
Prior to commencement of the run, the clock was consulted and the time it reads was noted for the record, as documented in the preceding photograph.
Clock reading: 6:17
